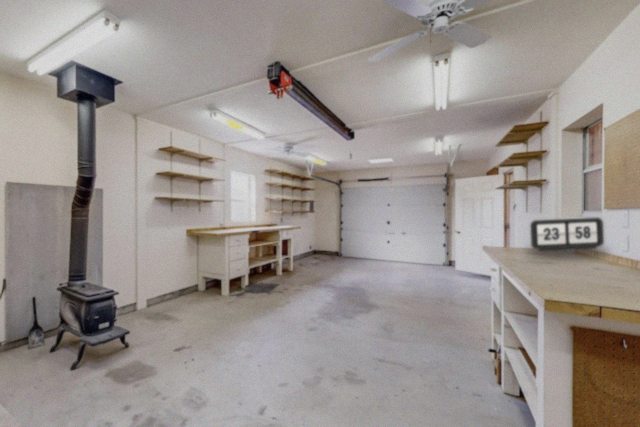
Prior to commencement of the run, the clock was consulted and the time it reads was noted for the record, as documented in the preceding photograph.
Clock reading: 23:58
